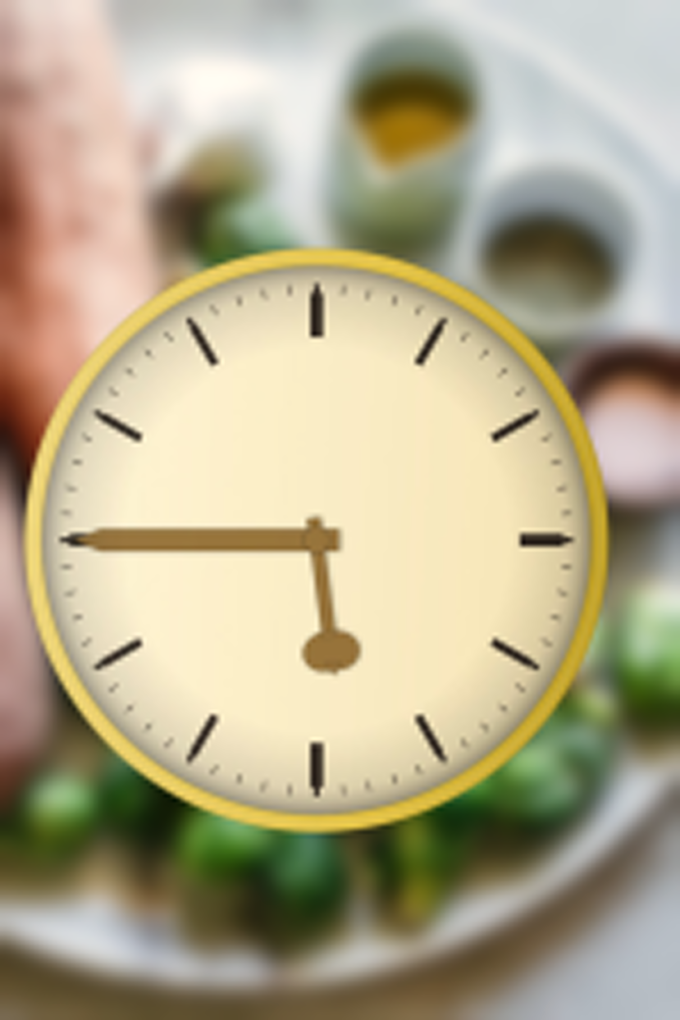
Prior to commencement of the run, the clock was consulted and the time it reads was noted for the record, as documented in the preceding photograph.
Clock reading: 5:45
